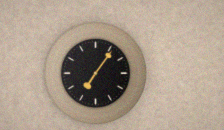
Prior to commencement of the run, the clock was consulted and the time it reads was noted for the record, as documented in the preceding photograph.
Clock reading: 7:06
